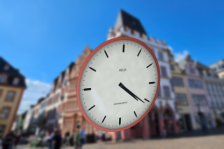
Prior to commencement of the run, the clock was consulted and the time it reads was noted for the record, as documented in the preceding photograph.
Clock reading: 4:21
